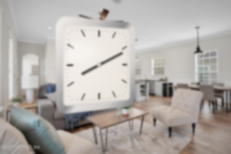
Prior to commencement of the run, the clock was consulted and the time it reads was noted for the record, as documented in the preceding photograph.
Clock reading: 8:11
